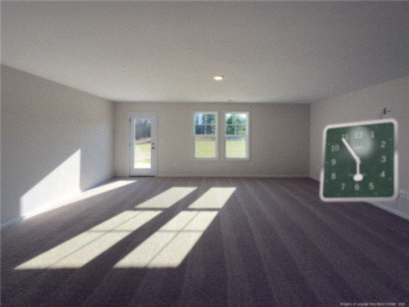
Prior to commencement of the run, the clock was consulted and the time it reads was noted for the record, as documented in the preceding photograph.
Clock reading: 5:54
